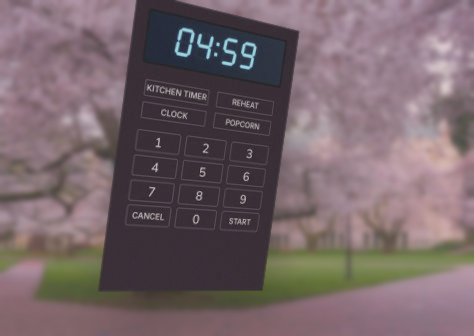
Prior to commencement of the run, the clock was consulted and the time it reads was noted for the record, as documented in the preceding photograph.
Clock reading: 4:59
